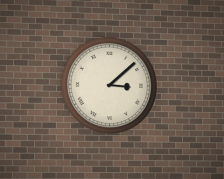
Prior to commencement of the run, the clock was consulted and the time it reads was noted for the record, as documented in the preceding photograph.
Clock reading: 3:08
